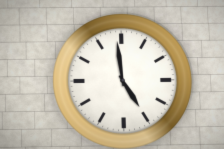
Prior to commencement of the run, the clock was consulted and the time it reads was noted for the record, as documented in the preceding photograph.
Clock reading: 4:59
